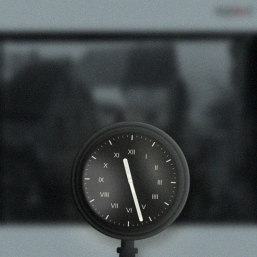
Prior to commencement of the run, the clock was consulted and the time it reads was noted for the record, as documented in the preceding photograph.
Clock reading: 11:27
